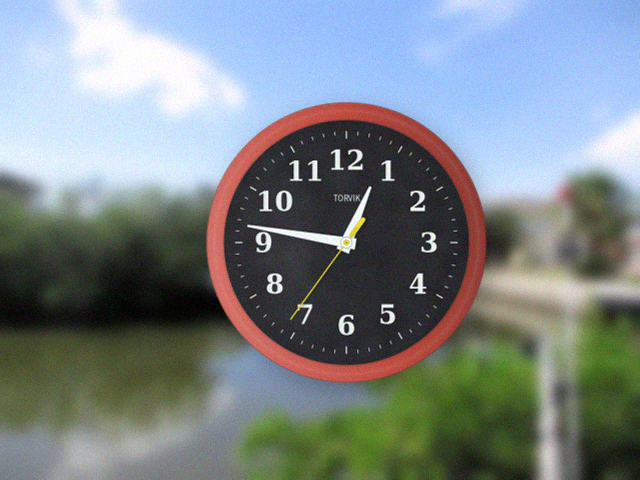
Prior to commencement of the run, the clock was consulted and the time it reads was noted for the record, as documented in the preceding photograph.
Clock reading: 12:46:36
